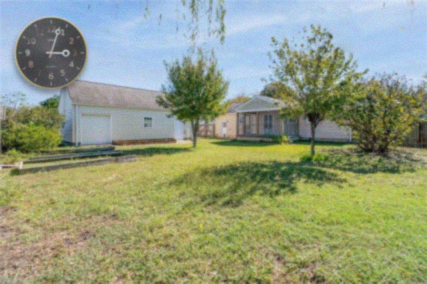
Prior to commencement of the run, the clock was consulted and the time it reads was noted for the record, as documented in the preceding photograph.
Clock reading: 3:03
